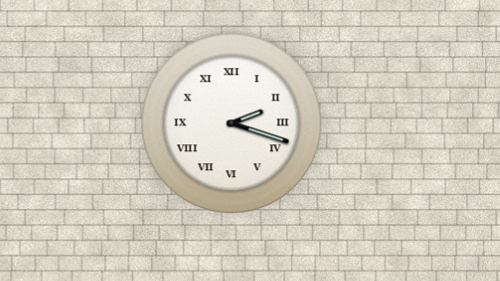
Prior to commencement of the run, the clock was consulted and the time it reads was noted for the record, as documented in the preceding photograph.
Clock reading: 2:18
